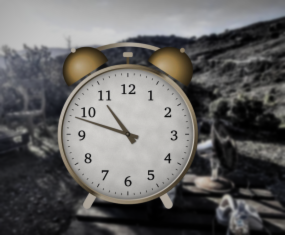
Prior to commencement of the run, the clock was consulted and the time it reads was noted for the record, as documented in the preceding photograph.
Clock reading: 10:48
